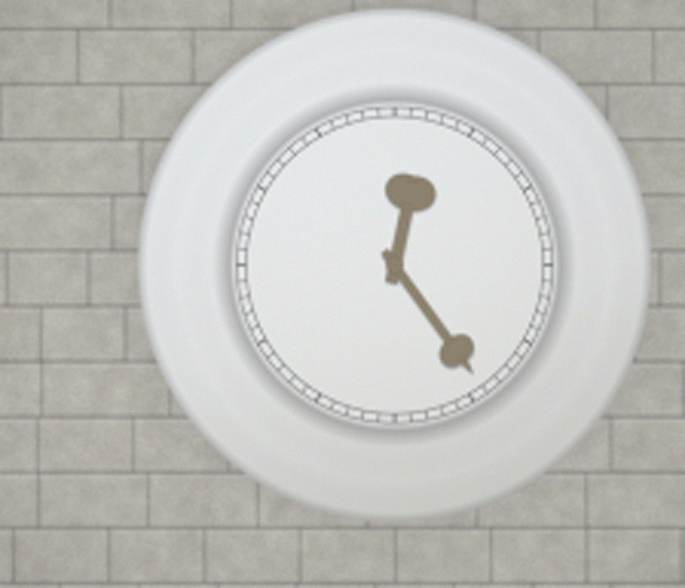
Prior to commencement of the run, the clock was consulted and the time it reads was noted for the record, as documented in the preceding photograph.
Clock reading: 12:24
